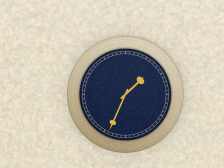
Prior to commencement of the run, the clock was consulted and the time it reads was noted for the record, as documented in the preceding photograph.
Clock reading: 1:34
